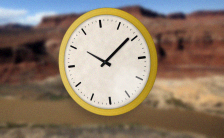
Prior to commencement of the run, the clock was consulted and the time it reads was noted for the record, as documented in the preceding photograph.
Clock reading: 10:09
